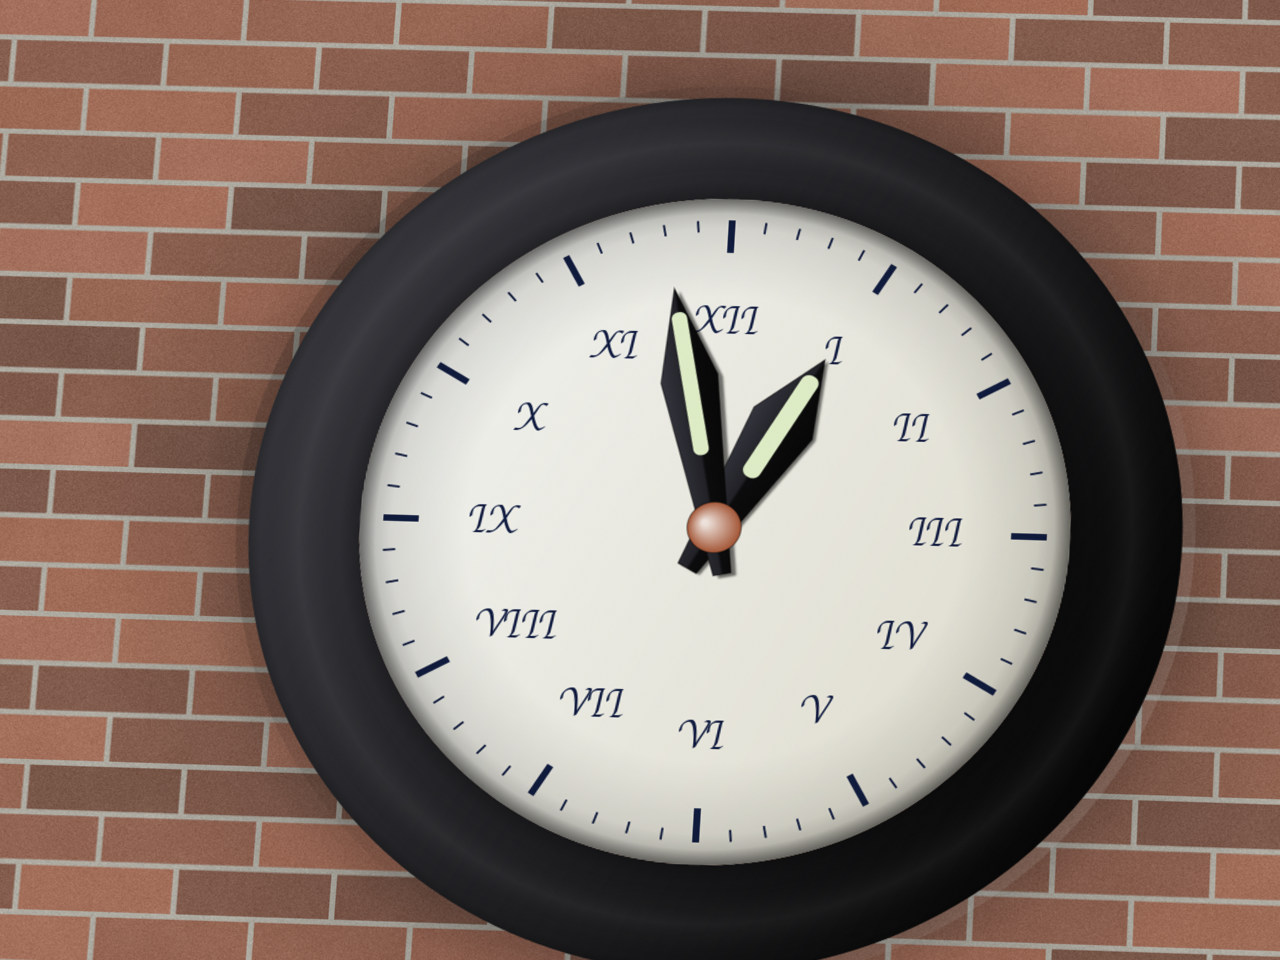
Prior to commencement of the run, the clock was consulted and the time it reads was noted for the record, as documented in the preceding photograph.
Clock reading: 12:58
